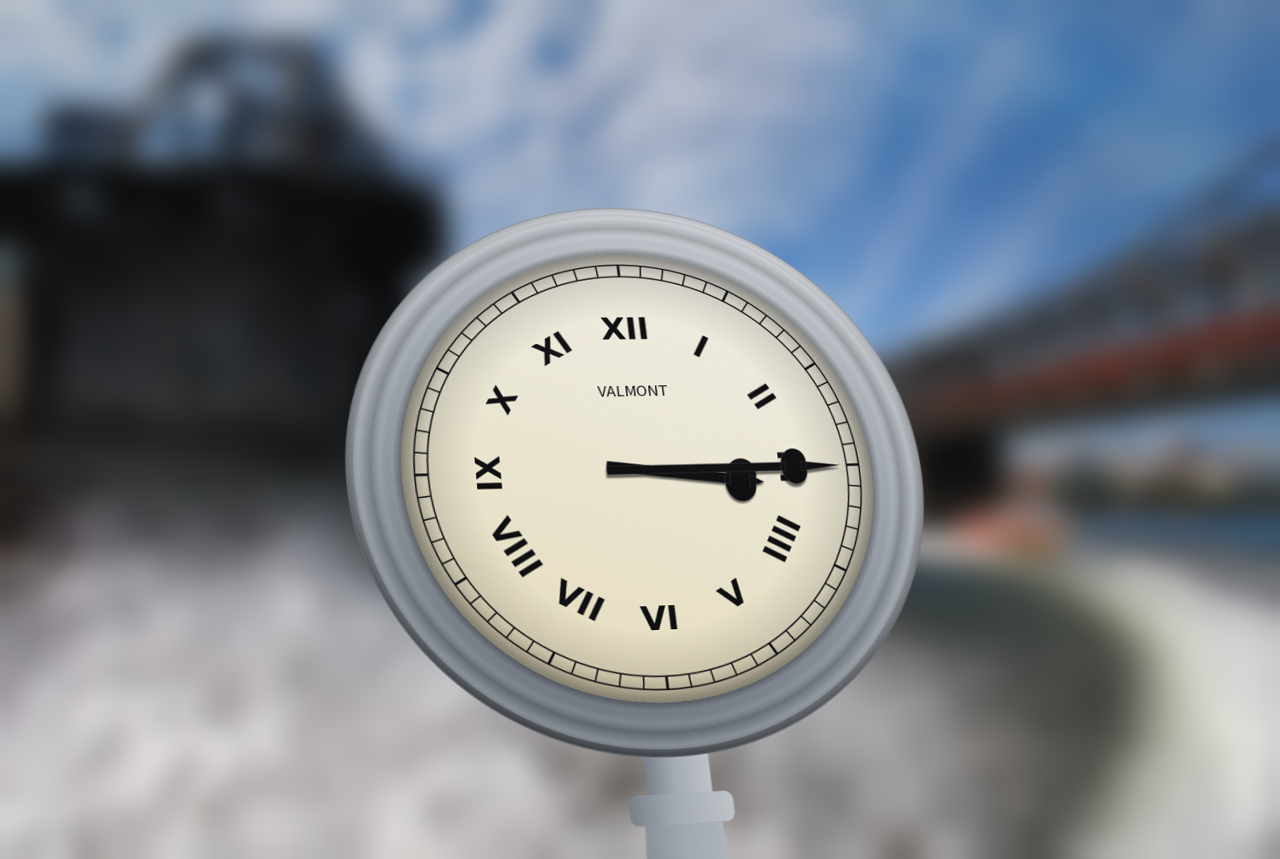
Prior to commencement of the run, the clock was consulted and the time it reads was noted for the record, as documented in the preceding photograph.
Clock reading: 3:15
